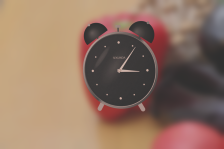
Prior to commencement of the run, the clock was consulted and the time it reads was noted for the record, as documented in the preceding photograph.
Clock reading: 3:06
